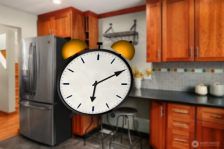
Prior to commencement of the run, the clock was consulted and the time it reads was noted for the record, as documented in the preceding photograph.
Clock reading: 6:10
